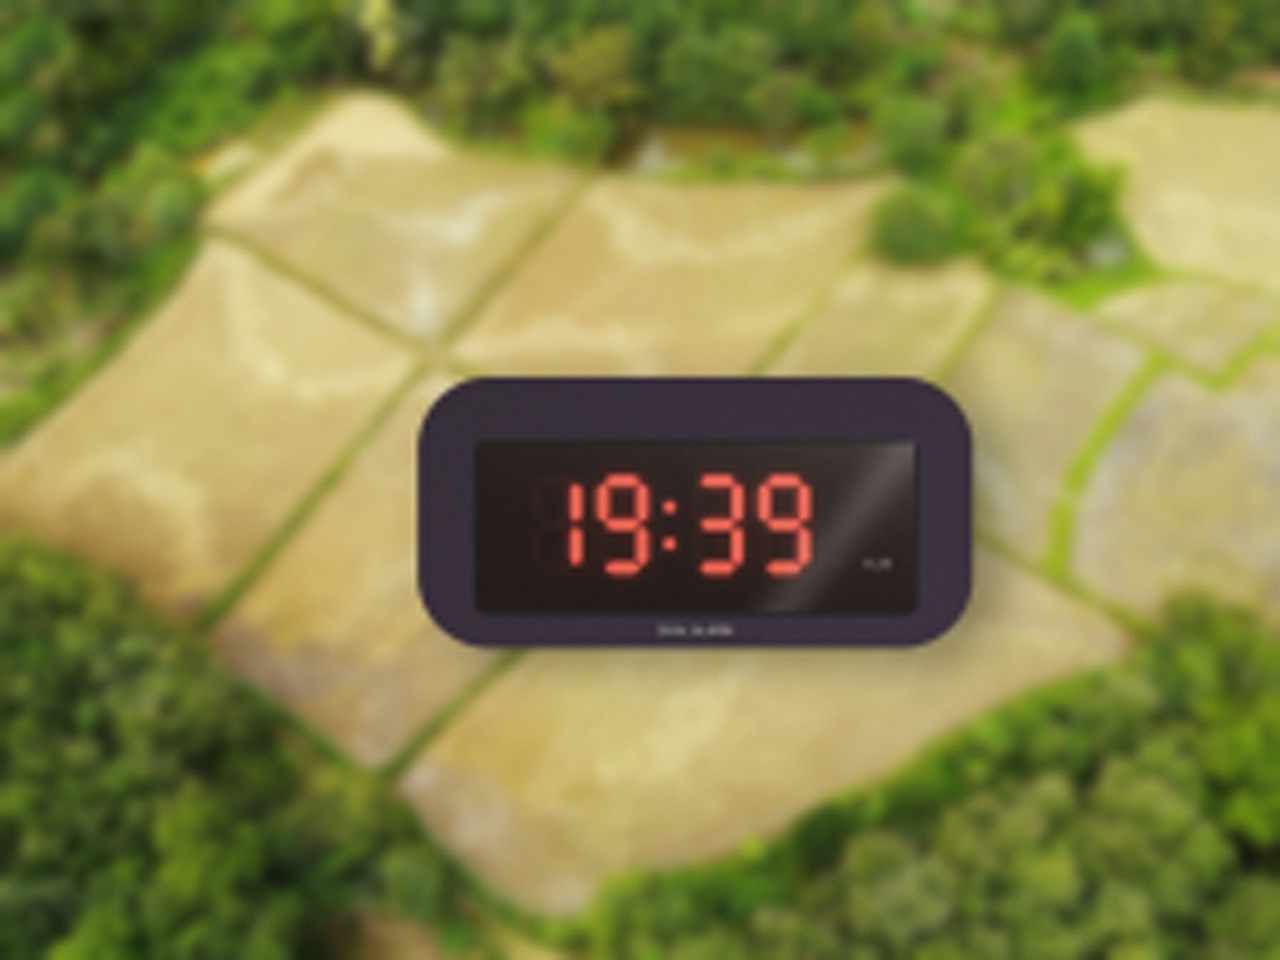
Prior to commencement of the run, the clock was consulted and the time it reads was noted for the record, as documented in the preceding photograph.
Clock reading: 19:39
